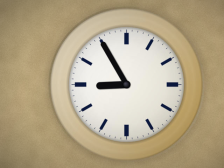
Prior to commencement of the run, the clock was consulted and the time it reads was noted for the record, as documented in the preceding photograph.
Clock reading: 8:55
